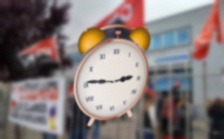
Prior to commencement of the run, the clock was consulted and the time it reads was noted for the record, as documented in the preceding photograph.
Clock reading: 2:46
